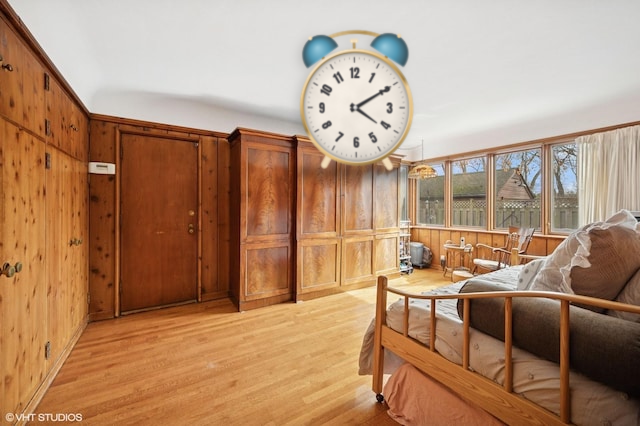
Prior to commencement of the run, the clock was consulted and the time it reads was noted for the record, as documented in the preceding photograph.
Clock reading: 4:10
